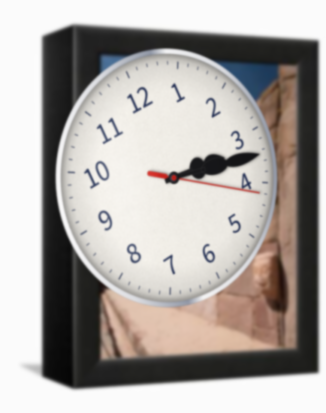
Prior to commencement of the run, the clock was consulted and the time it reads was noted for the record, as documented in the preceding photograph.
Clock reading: 3:17:21
